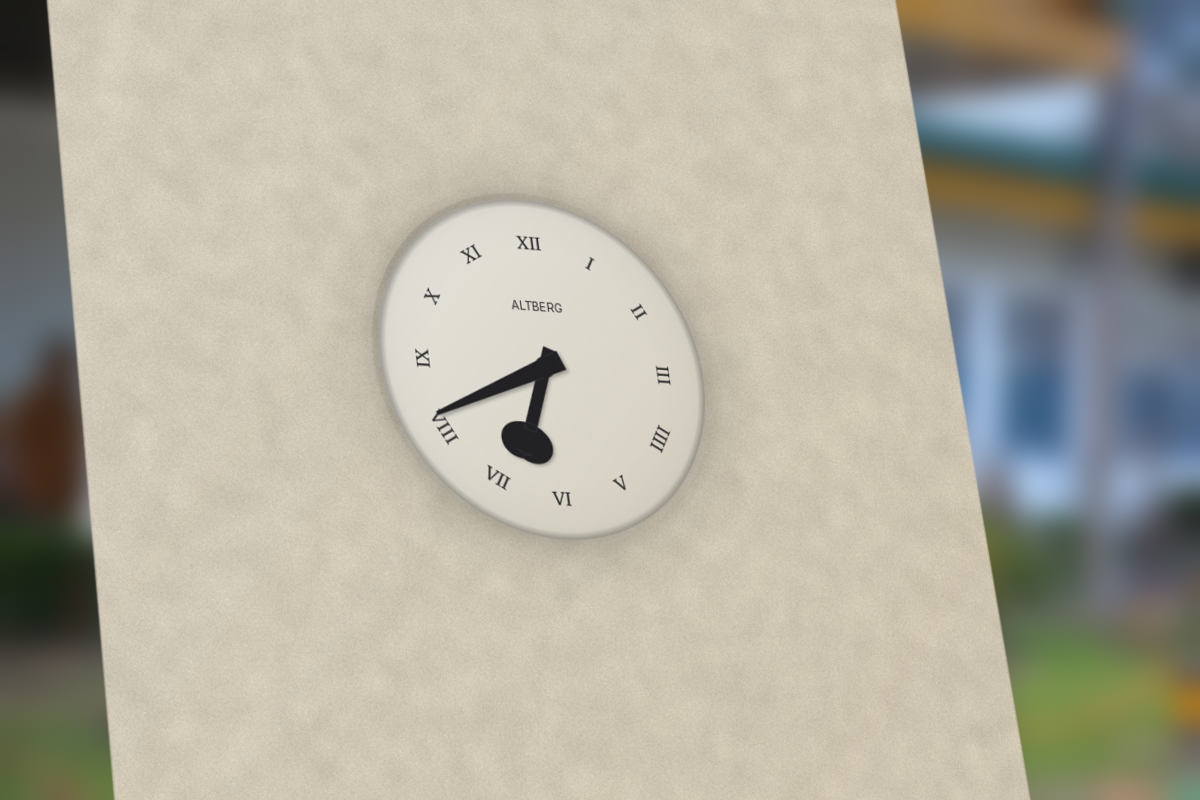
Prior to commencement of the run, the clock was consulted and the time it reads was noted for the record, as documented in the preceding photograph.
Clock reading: 6:41
